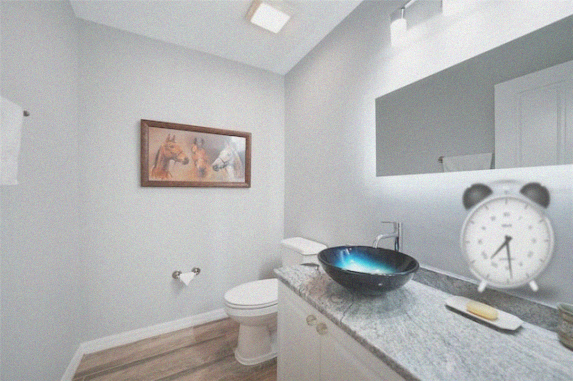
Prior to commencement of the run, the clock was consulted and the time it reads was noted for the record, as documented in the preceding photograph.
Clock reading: 7:29
